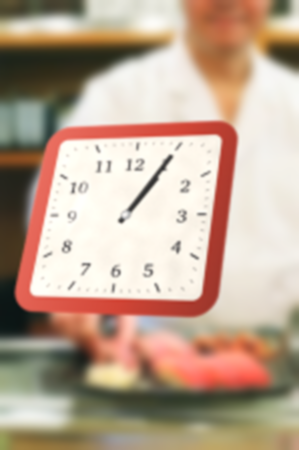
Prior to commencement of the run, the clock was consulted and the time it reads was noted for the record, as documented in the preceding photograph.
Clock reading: 1:05
